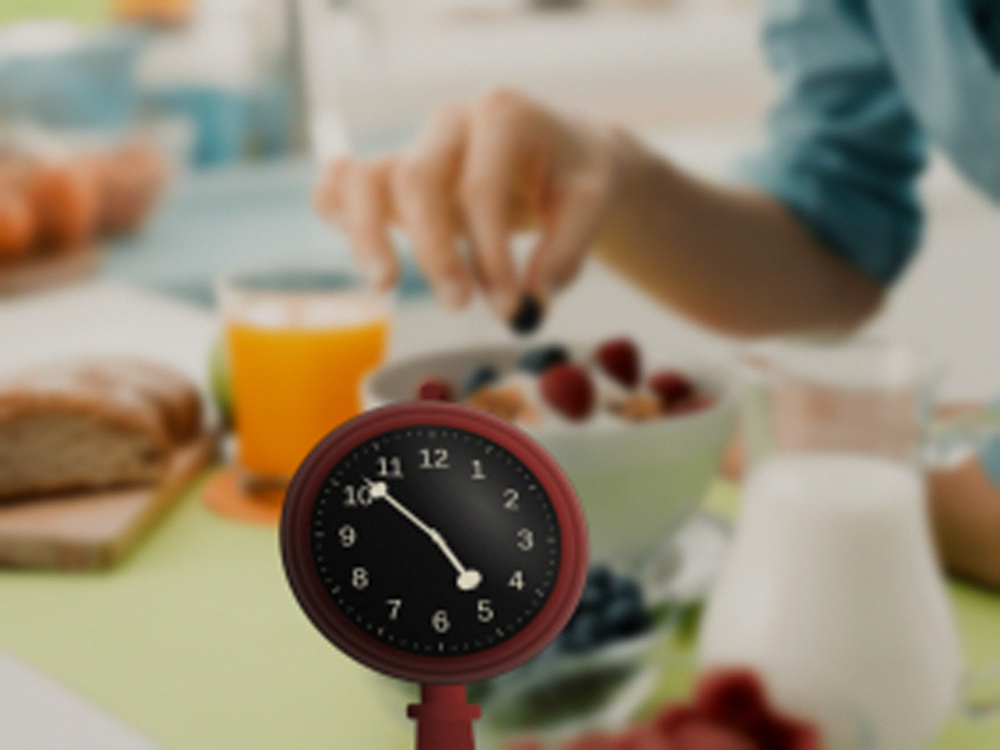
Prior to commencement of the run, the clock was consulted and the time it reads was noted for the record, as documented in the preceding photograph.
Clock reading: 4:52
